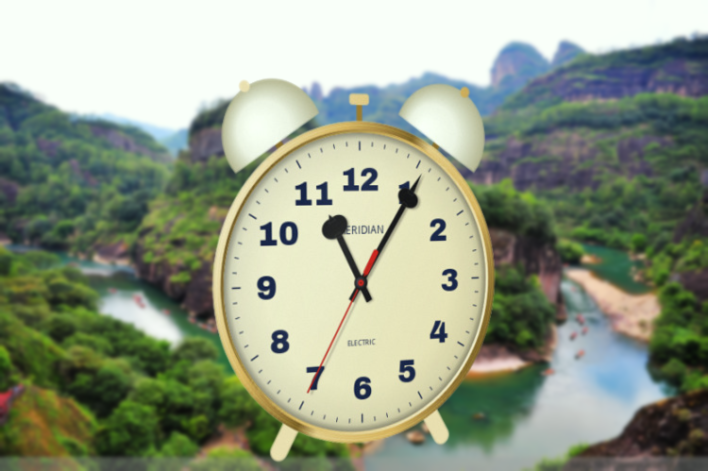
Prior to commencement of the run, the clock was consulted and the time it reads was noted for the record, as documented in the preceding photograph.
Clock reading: 11:05:35
